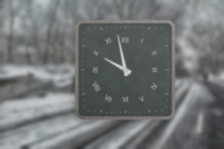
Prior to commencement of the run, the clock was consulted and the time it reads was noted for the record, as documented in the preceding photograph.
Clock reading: 9:58
